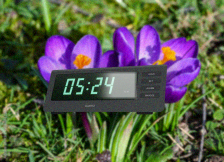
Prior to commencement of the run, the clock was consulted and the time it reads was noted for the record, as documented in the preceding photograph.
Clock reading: 5:24
